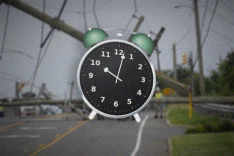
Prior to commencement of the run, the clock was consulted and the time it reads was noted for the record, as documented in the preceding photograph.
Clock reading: 10:02
